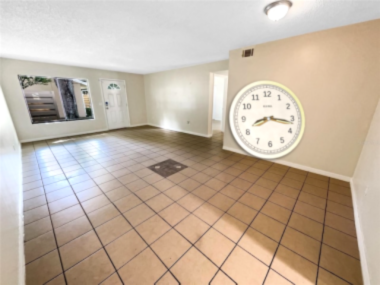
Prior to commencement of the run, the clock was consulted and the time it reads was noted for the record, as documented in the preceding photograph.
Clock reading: 8:17
